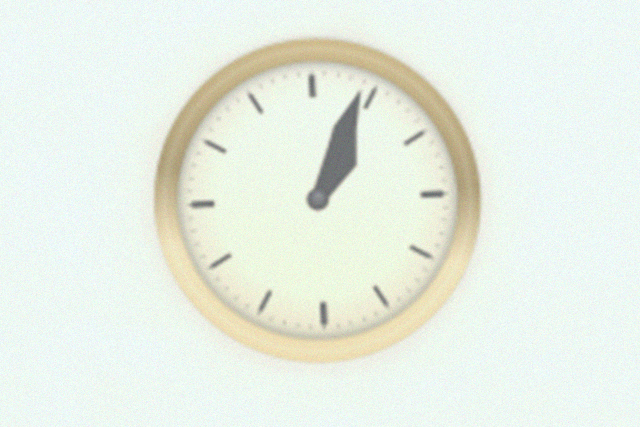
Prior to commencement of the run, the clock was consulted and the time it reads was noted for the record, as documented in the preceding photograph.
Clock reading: 1:04
